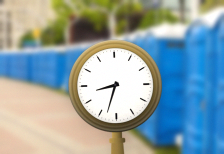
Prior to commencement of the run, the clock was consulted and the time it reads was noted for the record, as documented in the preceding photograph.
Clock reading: 8:33
